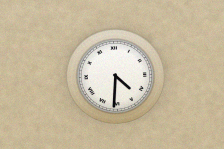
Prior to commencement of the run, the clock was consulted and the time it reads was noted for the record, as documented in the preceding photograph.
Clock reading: 4:31
